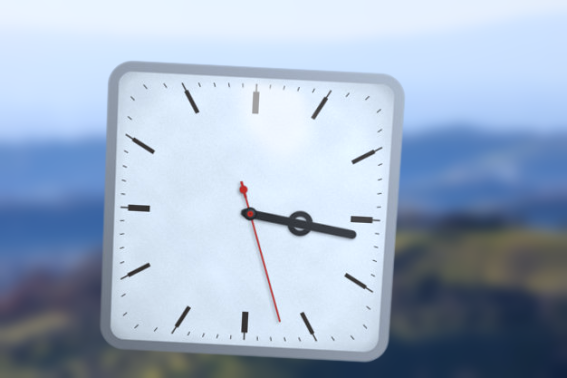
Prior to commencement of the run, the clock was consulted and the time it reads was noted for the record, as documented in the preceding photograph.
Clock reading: 3:16:27
